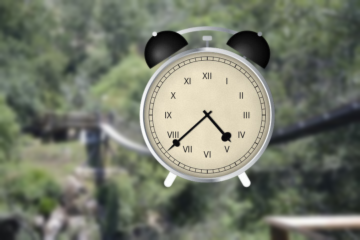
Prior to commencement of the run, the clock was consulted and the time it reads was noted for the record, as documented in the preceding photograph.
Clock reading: 4:38
